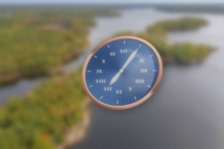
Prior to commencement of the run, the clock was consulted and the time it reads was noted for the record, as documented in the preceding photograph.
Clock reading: 7:05
